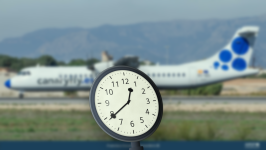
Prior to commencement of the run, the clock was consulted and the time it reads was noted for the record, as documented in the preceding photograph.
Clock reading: 12:39
